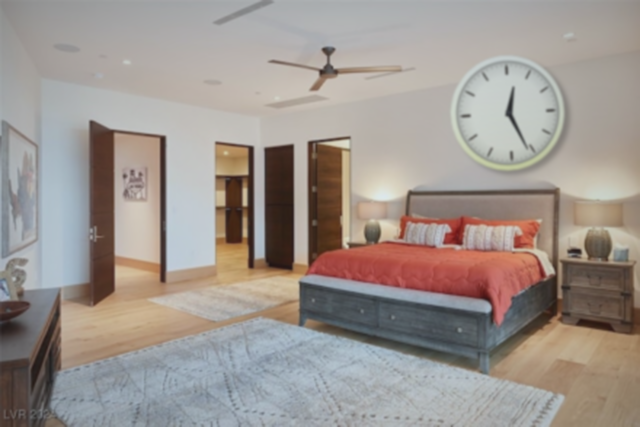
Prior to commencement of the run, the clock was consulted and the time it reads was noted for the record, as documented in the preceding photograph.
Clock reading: 12:26
